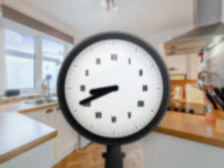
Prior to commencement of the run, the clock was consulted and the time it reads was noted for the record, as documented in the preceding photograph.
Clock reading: 8:41
